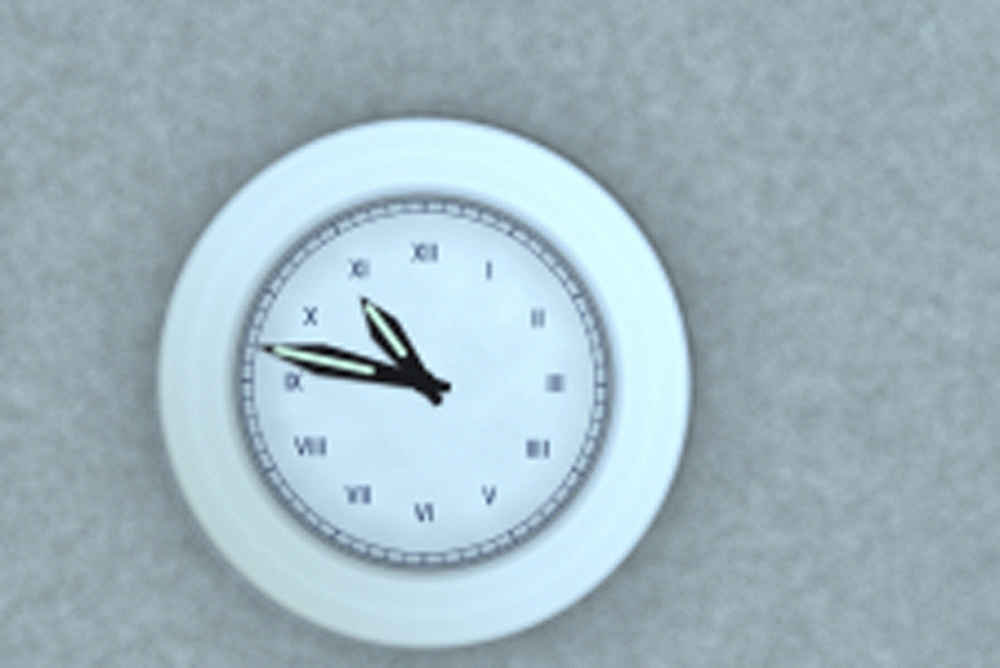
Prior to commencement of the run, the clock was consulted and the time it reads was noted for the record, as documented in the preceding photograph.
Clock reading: 10:47
